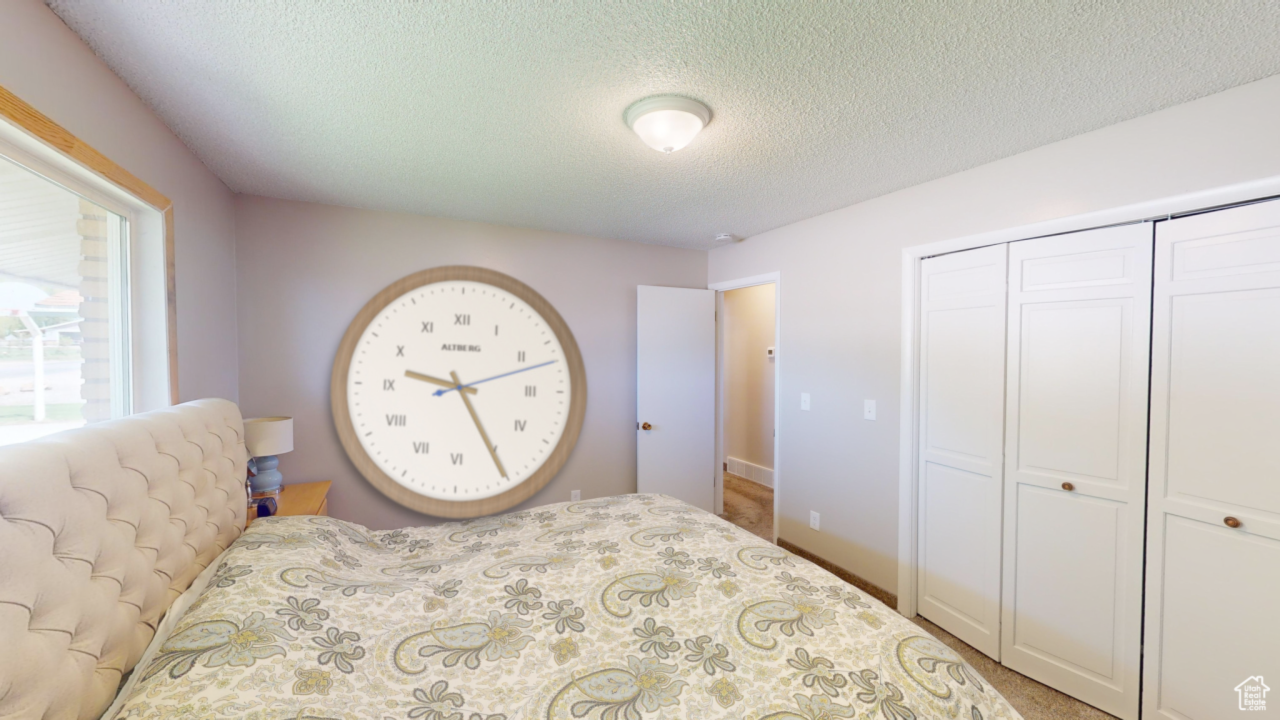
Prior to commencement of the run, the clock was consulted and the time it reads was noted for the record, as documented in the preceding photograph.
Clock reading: 9:25:12
